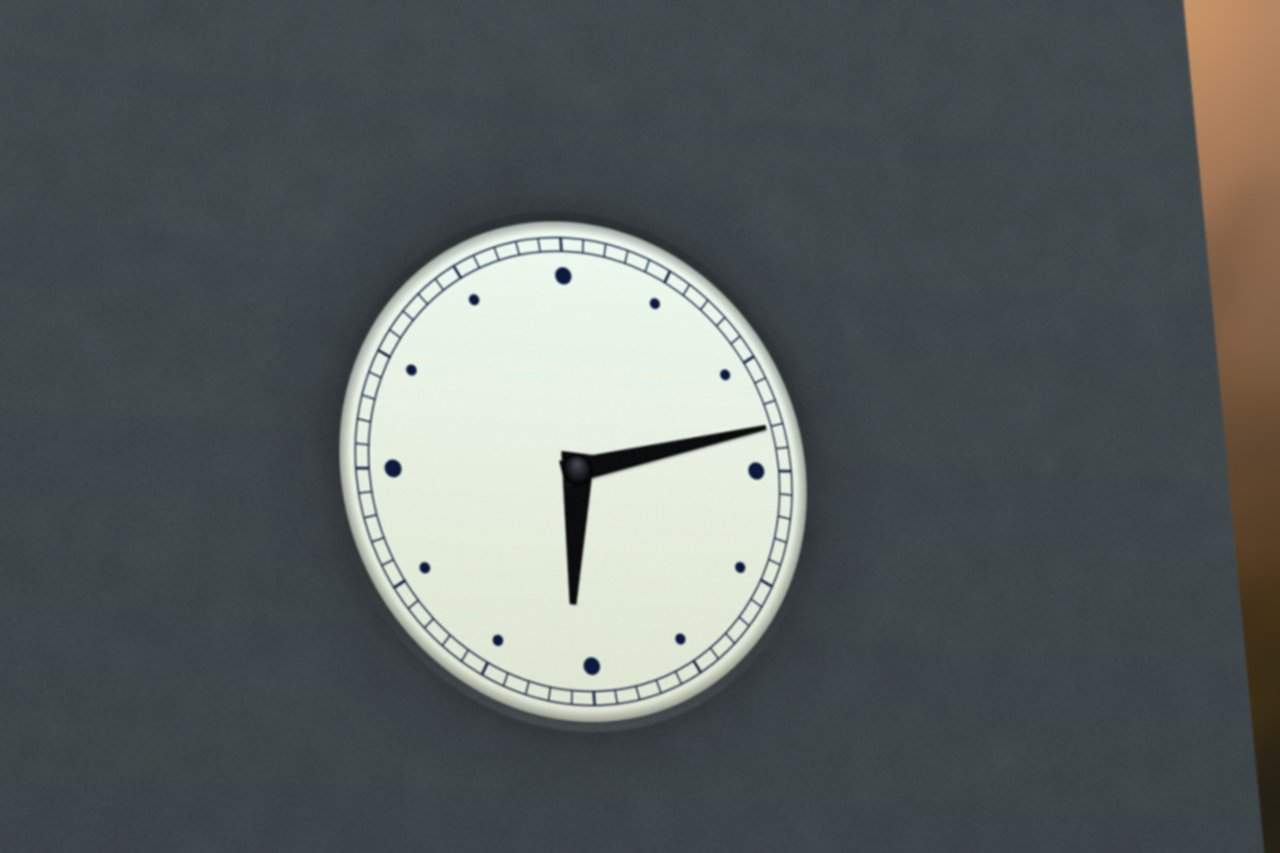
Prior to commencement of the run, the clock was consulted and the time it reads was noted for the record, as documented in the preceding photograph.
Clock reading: 6:13
